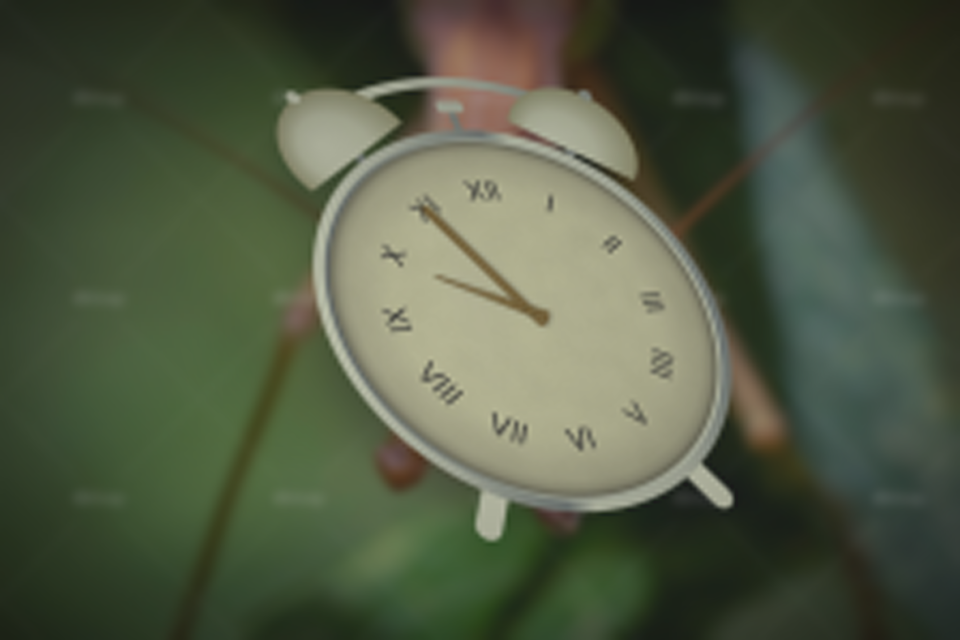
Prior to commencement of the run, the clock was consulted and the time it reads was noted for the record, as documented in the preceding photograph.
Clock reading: 9:55
